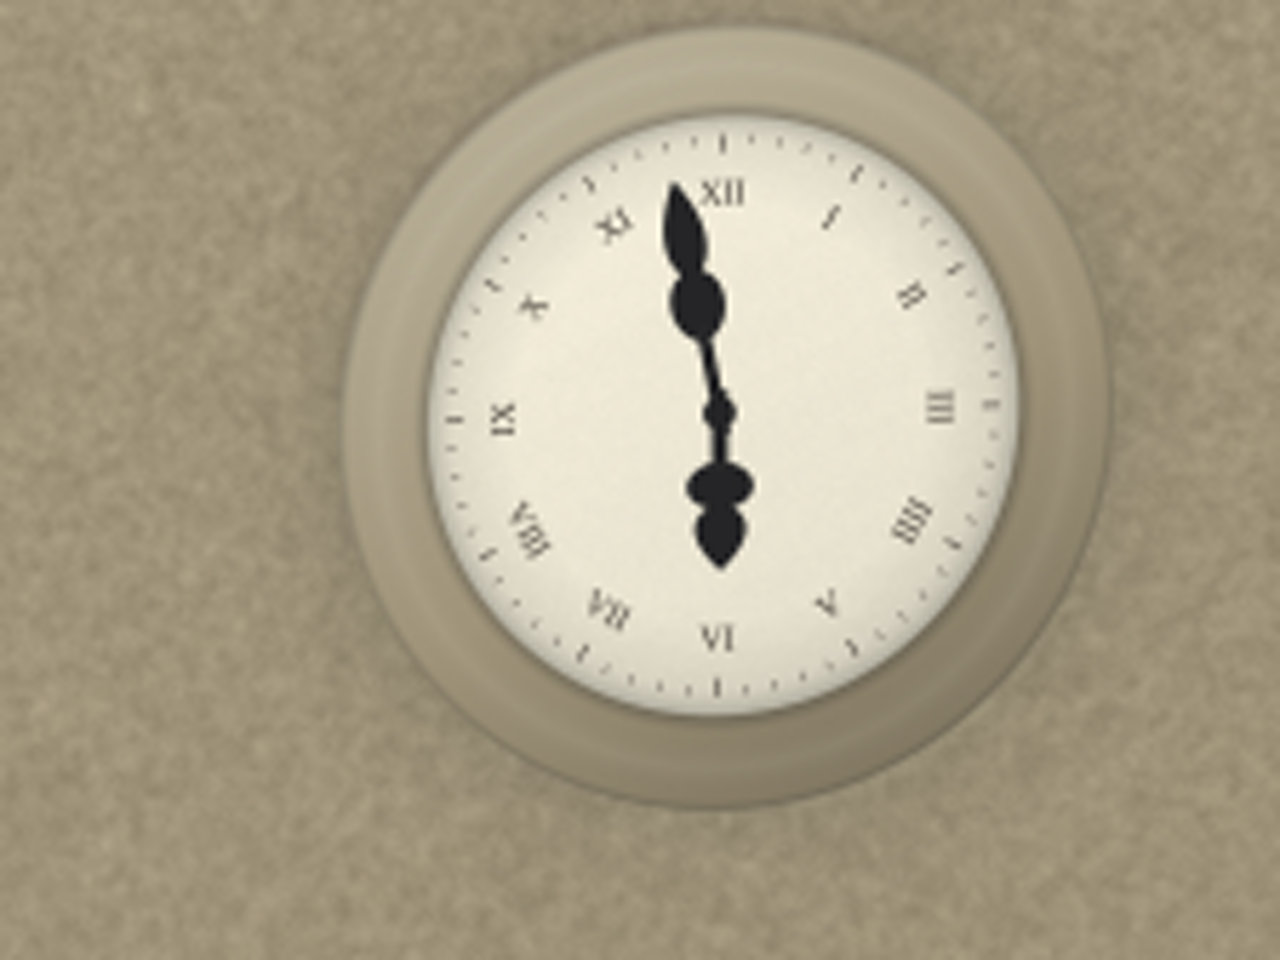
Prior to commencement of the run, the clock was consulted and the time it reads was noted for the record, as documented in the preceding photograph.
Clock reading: 5:58
